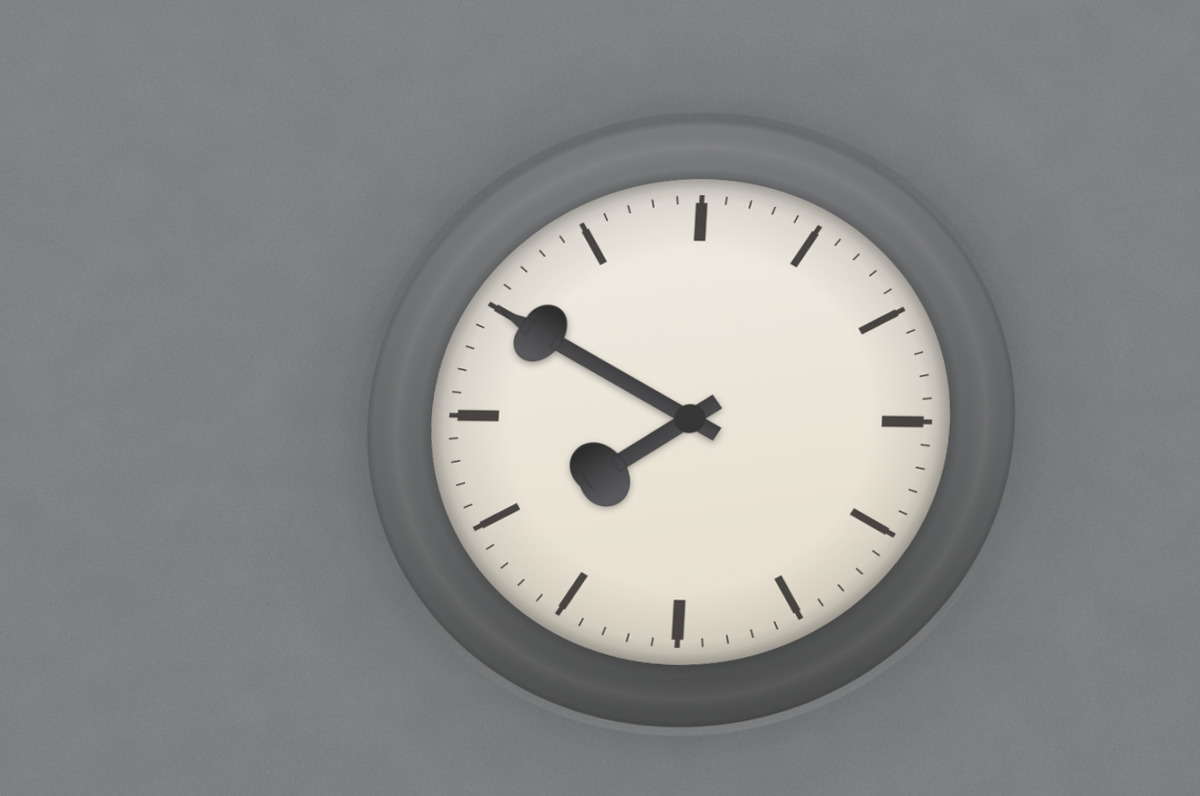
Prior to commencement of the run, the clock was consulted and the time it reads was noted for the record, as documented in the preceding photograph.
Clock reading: 7:50
